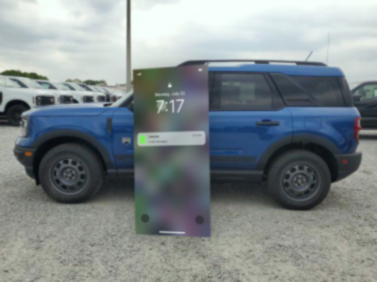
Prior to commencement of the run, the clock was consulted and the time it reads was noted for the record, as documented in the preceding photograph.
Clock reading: 7:17
